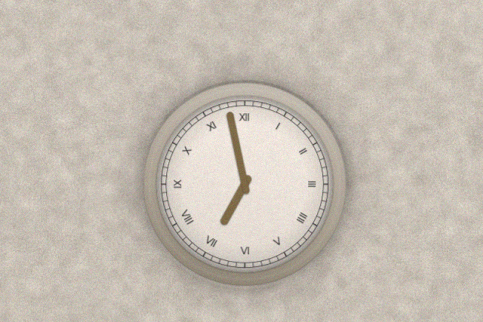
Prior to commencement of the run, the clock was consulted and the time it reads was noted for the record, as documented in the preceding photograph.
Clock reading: 6:58
